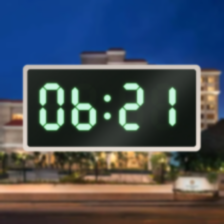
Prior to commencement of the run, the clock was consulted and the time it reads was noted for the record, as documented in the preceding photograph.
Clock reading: 6:21
